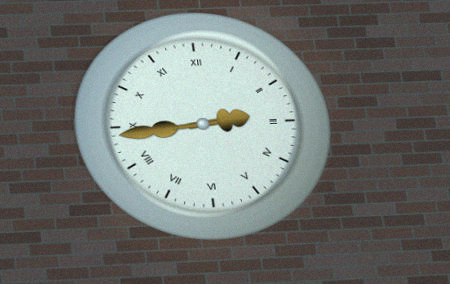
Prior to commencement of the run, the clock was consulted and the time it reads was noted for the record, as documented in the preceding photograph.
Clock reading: 2:44
